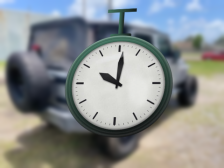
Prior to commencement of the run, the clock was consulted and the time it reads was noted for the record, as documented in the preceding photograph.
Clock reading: 10:01
